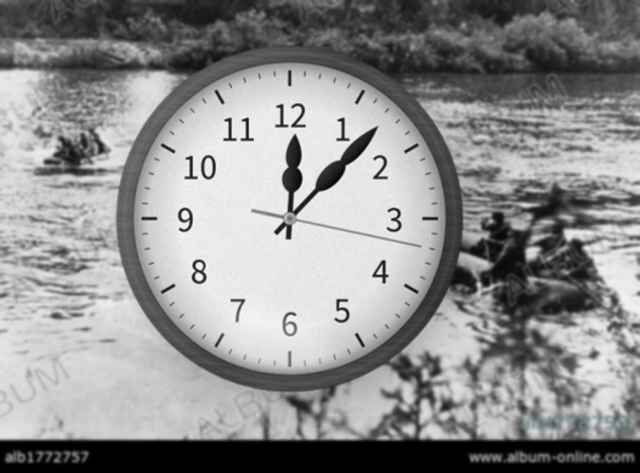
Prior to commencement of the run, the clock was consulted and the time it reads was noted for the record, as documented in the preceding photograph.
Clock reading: 12:07:17
